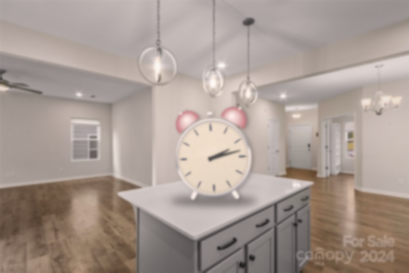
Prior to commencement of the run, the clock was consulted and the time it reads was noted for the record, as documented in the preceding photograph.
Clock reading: 2:13
